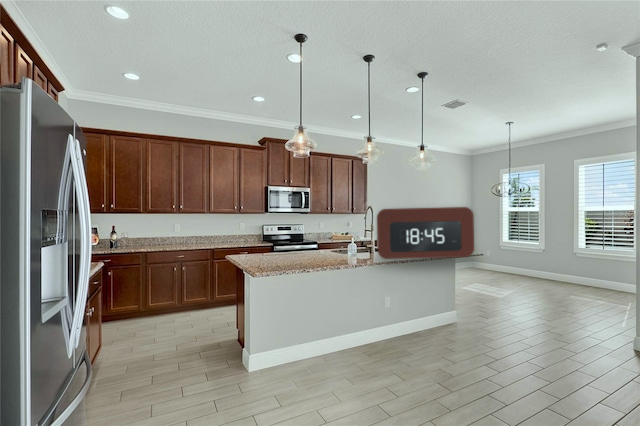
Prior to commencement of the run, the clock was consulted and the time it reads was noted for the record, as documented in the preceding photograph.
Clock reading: 18:45
